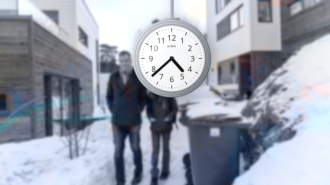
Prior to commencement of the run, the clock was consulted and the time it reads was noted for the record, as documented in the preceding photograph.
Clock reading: 4:38
